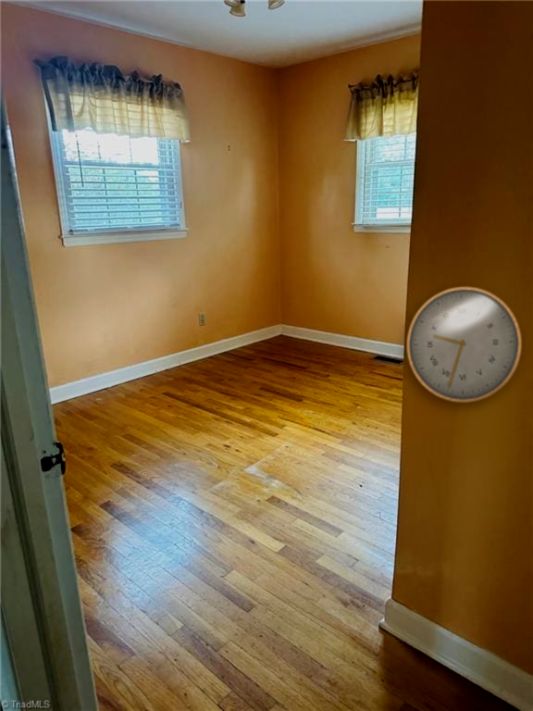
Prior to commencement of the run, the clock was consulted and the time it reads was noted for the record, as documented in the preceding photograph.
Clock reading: 9:33
